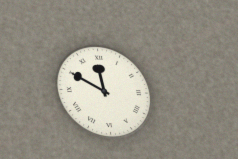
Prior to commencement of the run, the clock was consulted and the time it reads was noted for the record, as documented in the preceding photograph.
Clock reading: 11:50
